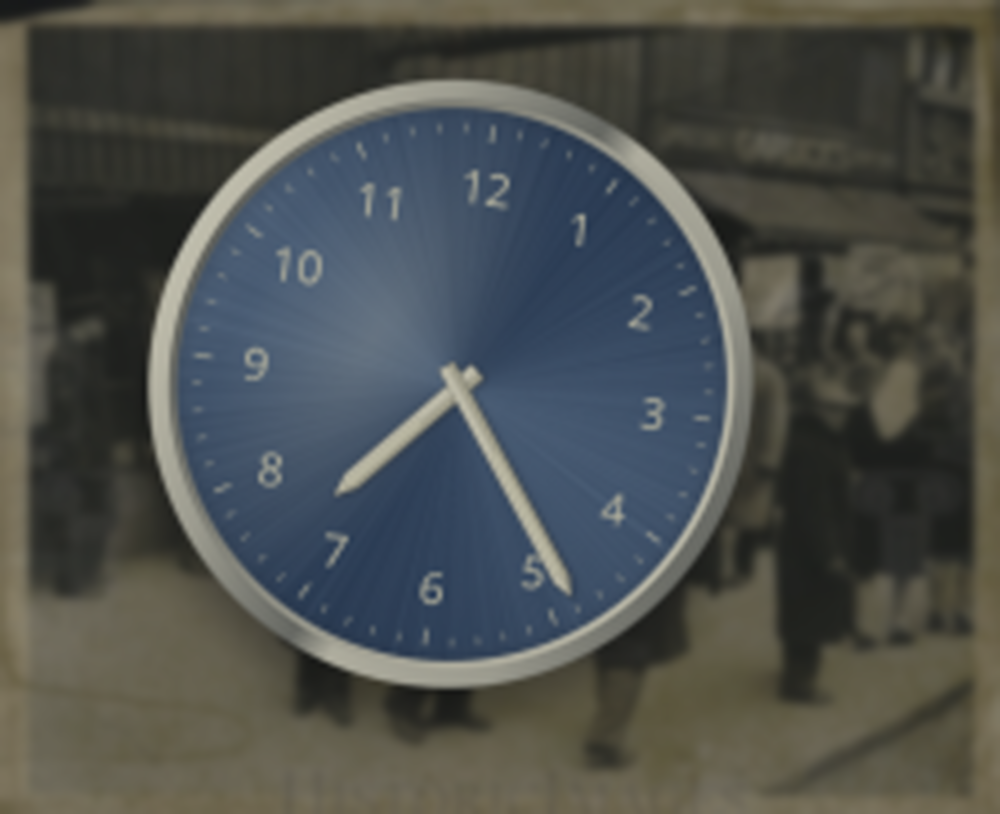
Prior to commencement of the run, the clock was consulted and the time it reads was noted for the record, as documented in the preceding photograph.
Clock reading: 7:24
